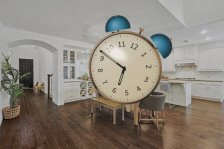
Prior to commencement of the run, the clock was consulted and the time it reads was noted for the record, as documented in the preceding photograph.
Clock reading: 5:47
